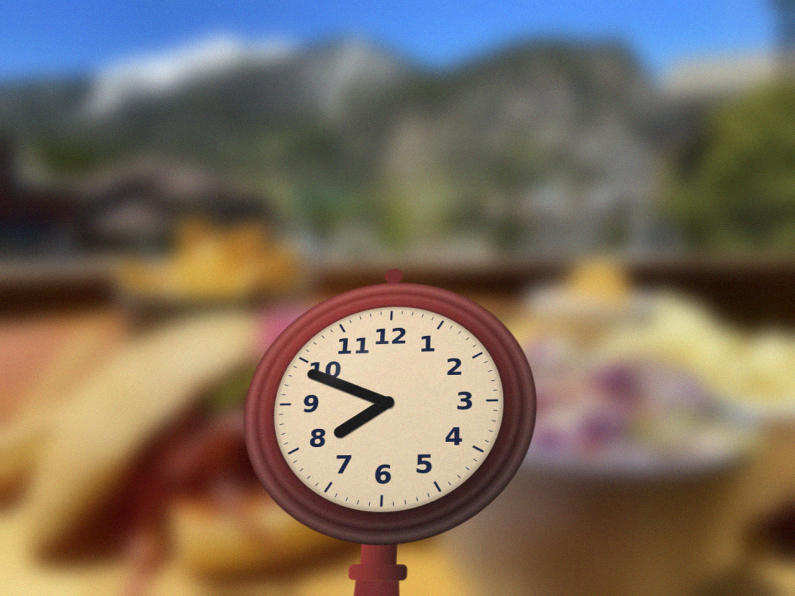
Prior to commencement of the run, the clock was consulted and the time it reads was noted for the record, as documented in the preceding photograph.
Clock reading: 7:49
